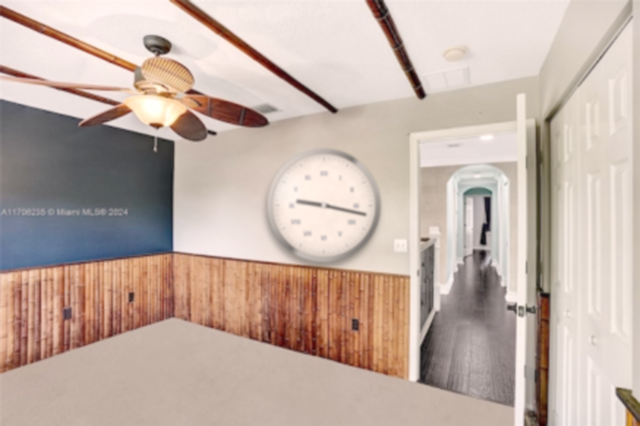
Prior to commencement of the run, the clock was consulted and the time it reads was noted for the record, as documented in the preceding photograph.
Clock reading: 9:17
